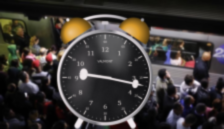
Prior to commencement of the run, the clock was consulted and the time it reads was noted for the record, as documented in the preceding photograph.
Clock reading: 9:17
